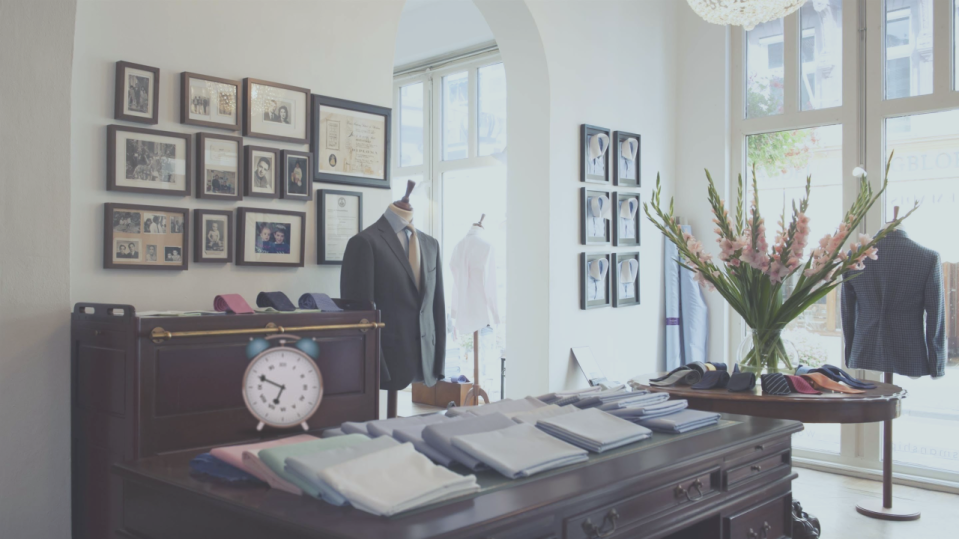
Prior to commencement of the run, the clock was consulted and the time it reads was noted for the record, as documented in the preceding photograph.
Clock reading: 6:49
